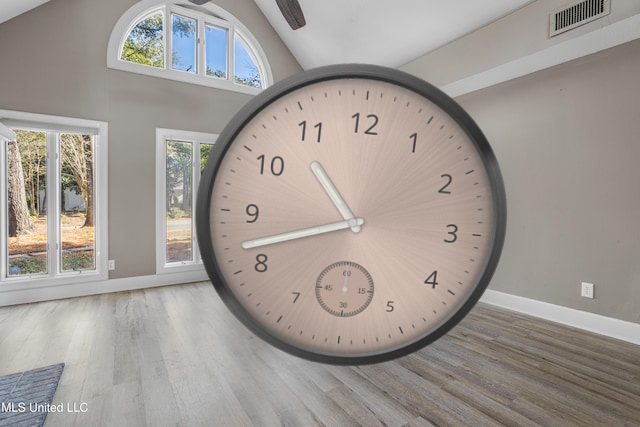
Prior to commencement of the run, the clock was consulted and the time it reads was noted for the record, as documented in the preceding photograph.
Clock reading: 10:42
